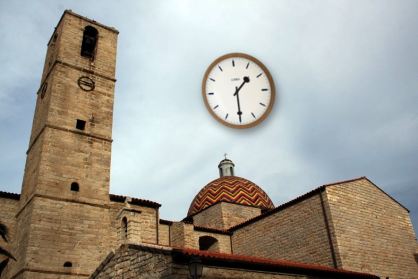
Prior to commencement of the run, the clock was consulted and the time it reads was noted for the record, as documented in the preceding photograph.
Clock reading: 1:30
